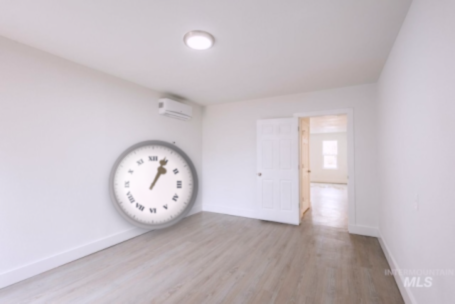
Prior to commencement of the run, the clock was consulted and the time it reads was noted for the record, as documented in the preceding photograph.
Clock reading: 1:04
